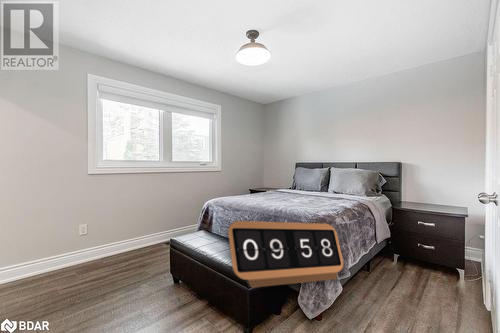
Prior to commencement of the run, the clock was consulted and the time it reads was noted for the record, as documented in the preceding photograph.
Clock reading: 9:58
